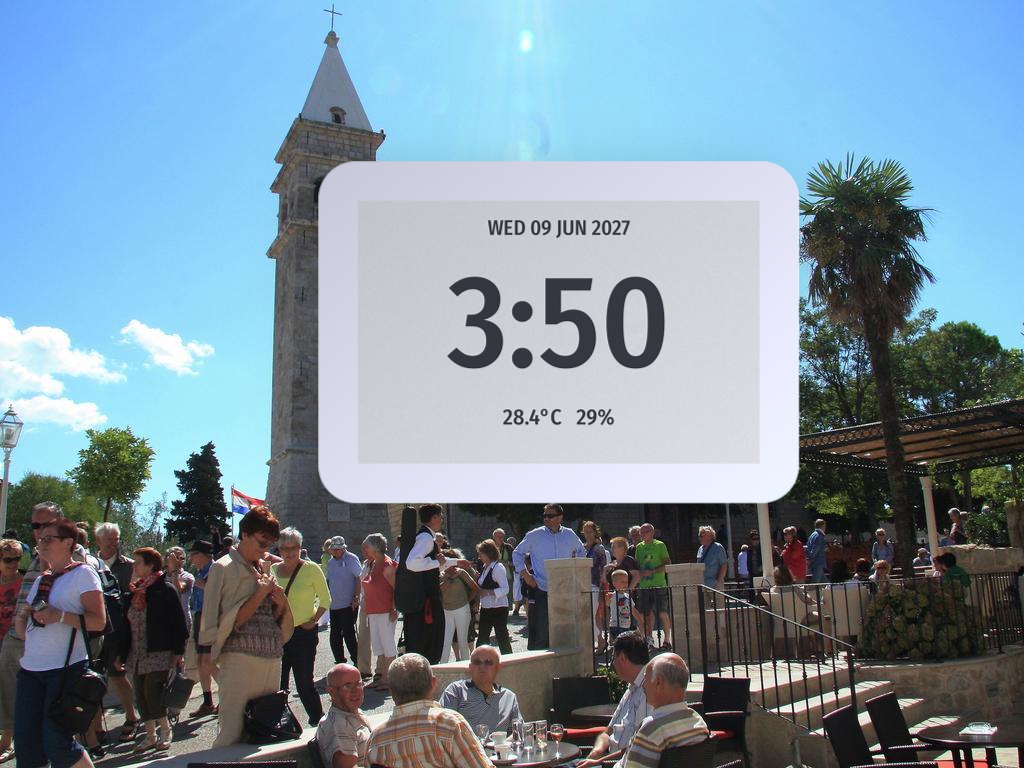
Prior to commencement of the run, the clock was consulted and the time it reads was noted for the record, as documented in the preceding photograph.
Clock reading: 3:50
